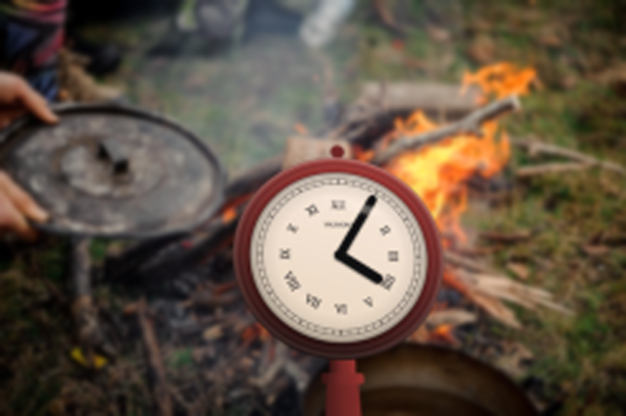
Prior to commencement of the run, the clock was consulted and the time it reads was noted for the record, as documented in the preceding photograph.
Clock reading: 4:05
